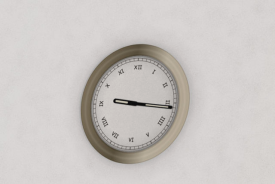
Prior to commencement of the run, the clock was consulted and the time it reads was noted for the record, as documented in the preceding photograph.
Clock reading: 9:16
